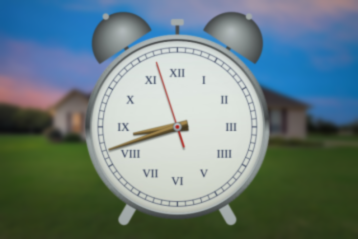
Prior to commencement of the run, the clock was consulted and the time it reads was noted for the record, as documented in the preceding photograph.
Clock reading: 8:41:57
